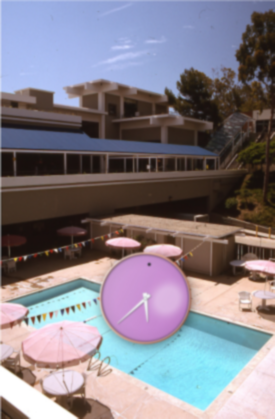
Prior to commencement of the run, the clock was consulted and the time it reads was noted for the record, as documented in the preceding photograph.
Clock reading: 5:37
